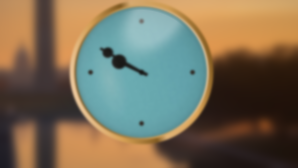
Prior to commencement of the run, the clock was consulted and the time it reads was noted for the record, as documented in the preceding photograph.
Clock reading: 9:50
